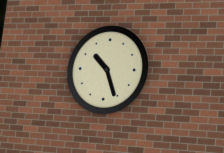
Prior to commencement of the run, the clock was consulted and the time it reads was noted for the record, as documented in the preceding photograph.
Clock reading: 10:26
